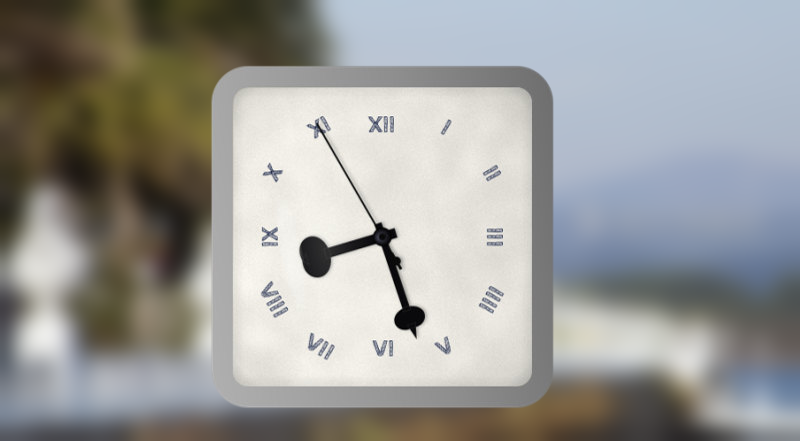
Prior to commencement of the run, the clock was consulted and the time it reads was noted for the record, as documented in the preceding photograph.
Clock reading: 8:26:55
